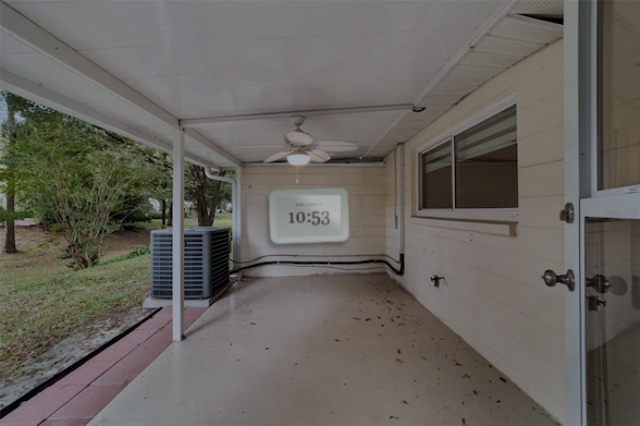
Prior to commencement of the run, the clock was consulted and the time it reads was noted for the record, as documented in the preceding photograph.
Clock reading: 10:53
